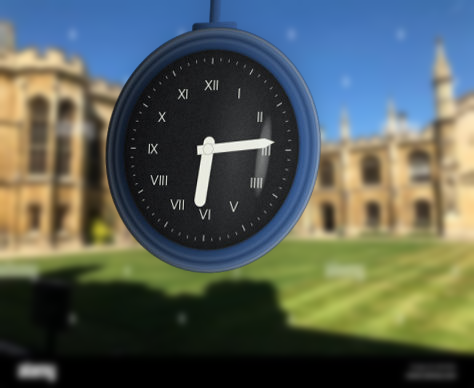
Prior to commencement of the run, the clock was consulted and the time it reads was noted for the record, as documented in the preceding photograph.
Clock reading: 6:14
